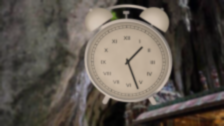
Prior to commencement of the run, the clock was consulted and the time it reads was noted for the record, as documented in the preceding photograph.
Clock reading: 1:27
